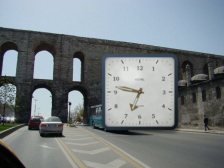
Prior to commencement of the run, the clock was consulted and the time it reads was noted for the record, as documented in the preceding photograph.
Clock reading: 6:47
